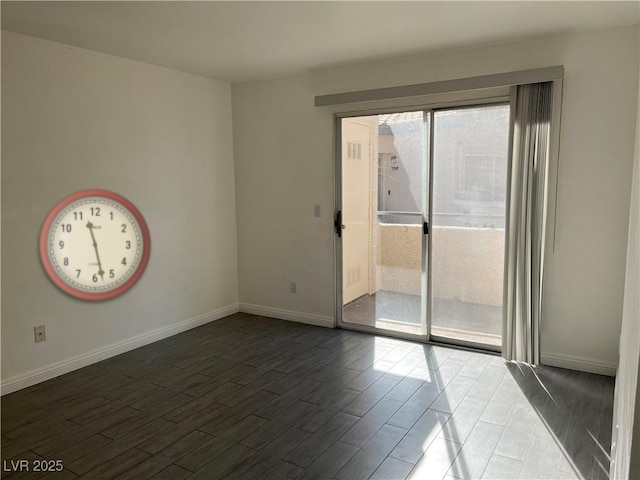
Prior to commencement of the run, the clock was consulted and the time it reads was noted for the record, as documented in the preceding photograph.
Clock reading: 11:28
